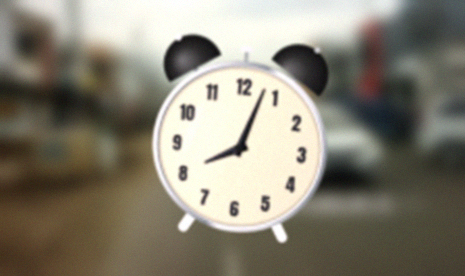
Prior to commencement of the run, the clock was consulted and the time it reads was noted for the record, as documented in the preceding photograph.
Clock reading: 8:03
